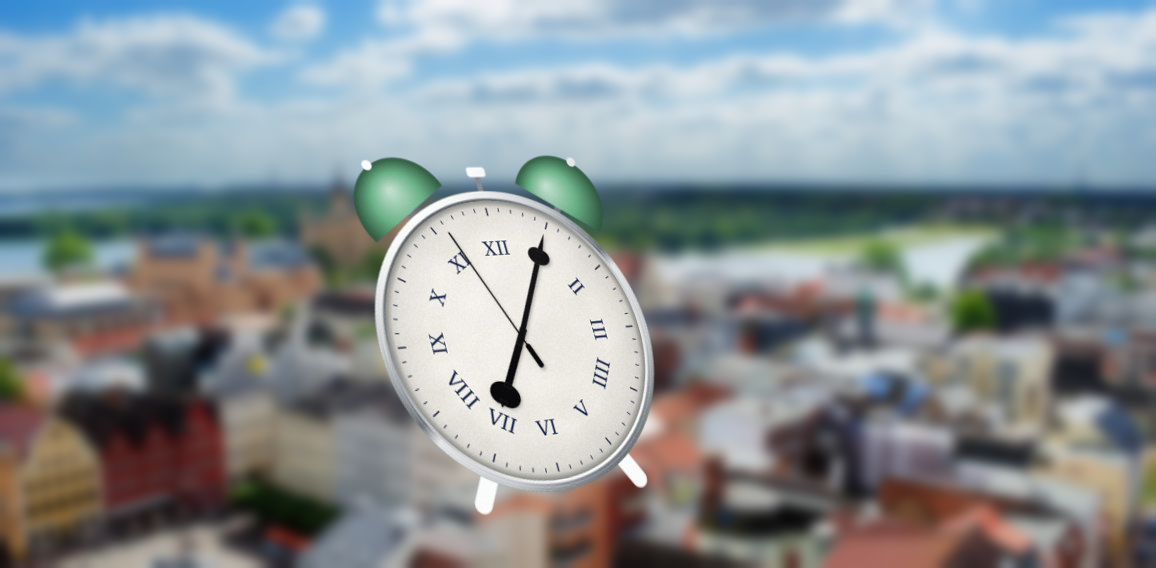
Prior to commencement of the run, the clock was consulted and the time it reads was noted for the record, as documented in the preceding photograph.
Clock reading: 7:04:56
